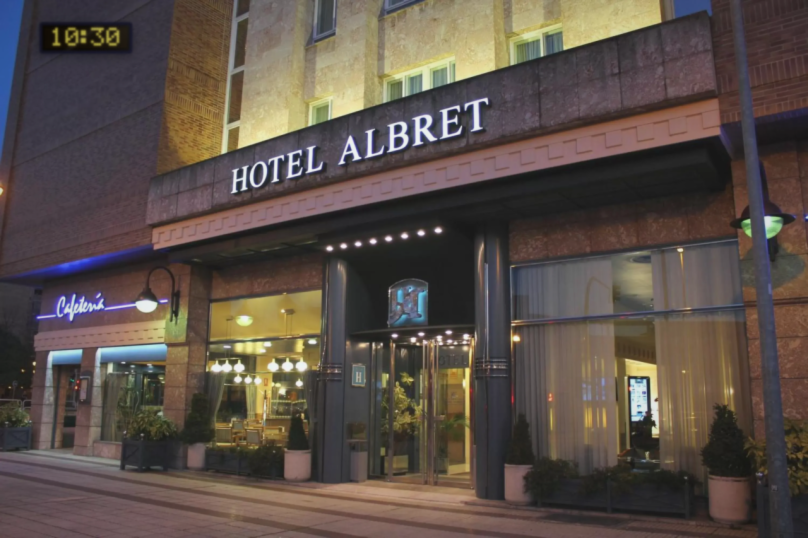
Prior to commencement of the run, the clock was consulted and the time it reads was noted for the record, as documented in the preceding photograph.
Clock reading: 10:30
